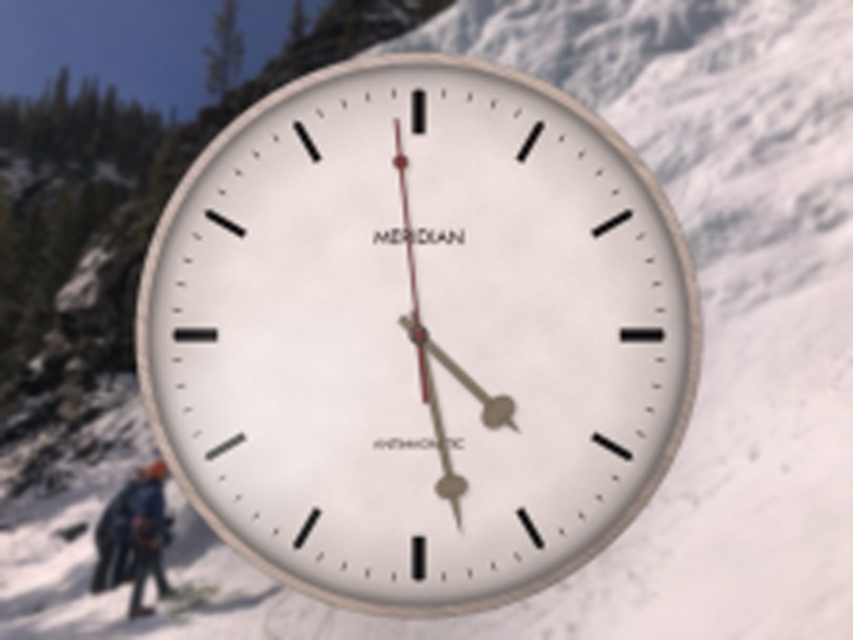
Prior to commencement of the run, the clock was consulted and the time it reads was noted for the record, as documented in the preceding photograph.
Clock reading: 4:27:59
